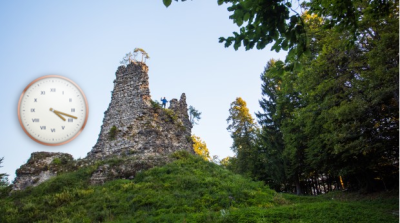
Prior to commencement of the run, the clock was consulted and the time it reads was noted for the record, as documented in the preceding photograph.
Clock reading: 4:18
